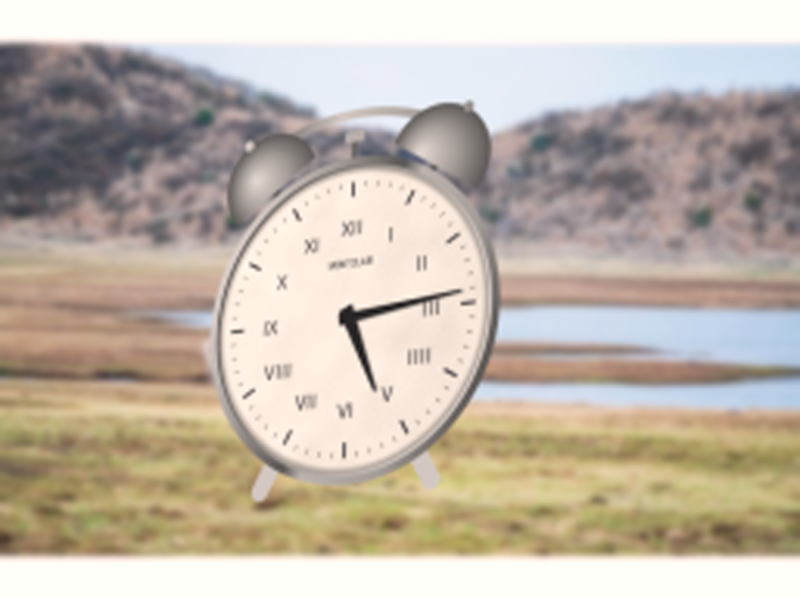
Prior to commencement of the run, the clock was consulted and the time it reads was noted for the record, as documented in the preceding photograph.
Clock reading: 5:14
